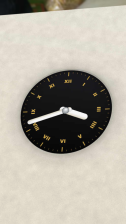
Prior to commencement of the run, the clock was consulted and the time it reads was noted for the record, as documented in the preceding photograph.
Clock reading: 3:42
